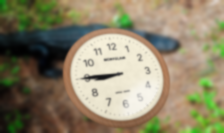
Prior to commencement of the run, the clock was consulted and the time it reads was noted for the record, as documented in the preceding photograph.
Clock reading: 8:45
